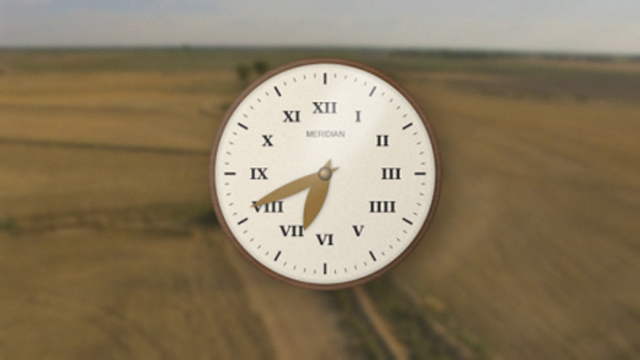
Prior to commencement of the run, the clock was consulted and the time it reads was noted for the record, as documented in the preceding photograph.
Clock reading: 6:41
